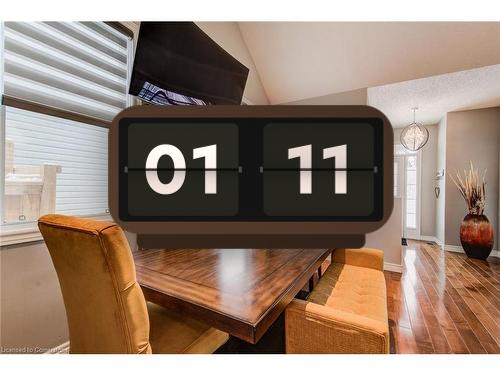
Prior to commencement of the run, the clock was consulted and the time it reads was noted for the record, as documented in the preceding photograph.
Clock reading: 1:11
